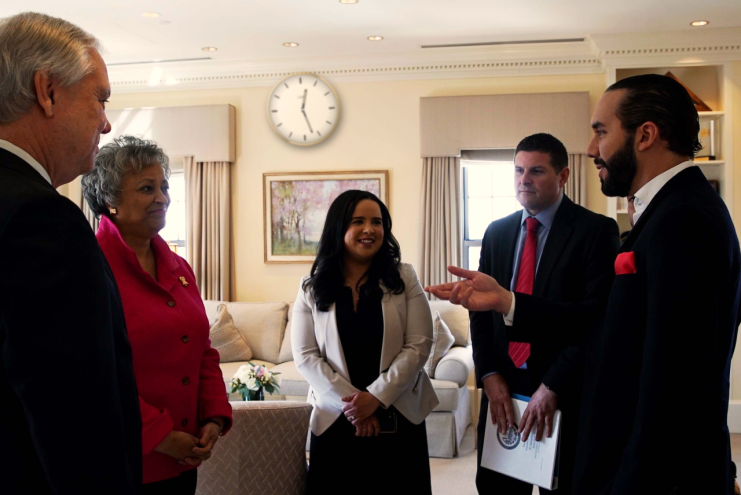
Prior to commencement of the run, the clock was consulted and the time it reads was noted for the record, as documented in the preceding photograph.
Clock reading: 12:27
